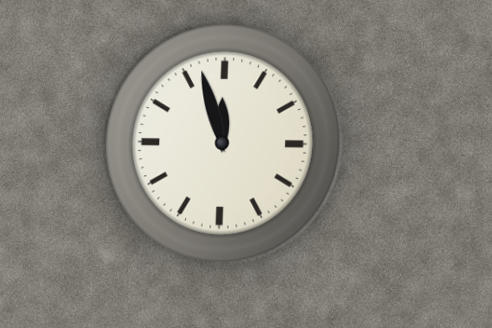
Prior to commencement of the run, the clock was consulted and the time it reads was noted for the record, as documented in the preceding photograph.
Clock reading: 11:57
